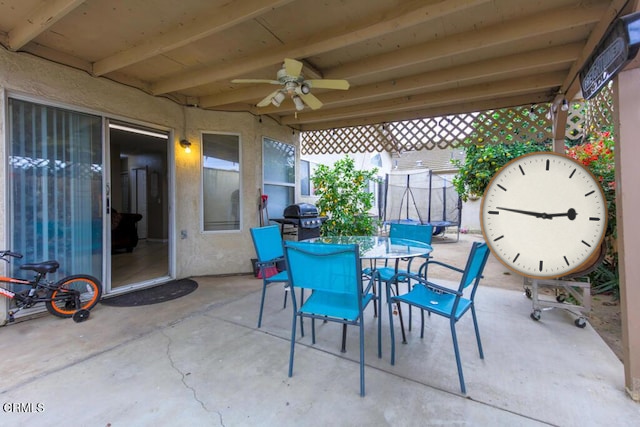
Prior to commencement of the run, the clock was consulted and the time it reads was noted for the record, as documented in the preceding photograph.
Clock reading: 2:46
